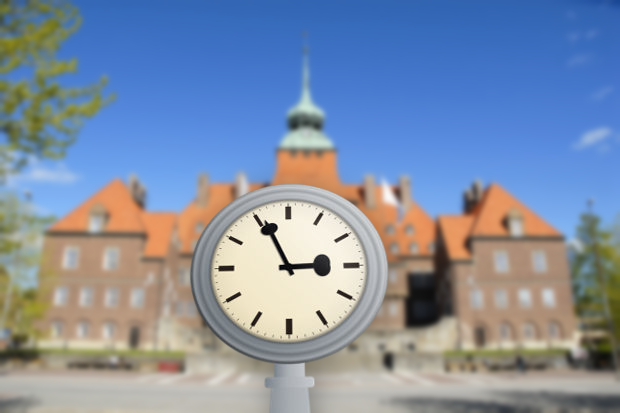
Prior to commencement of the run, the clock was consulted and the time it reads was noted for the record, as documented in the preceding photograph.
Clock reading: 2:56
